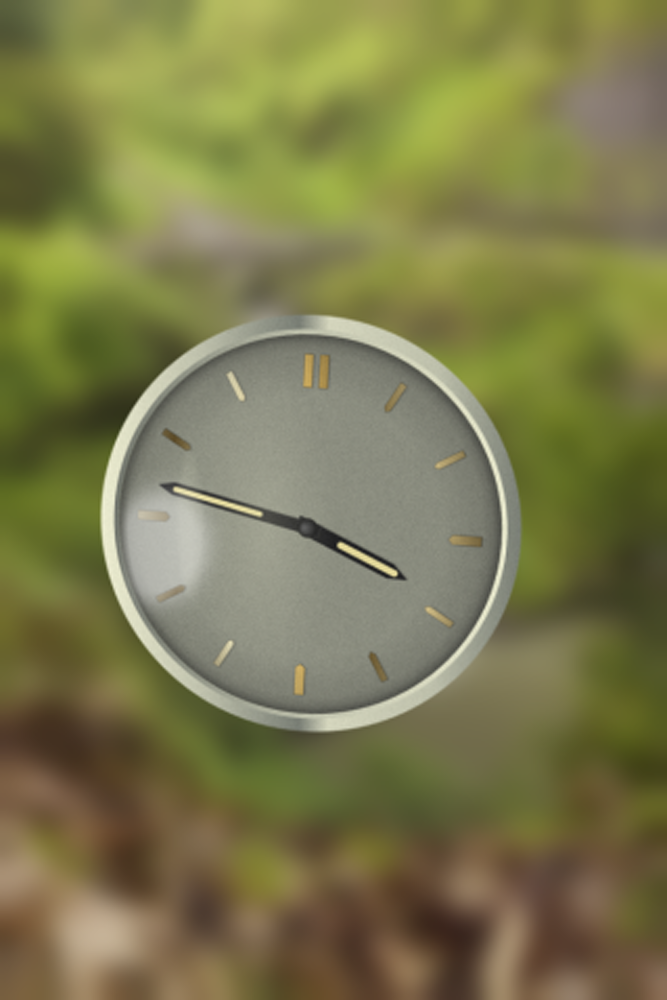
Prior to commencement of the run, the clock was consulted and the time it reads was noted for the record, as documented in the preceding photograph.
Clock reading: 3:47
